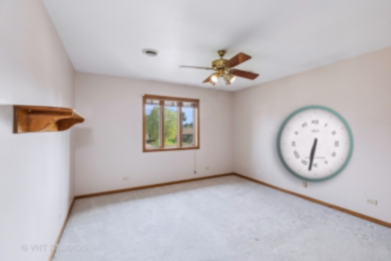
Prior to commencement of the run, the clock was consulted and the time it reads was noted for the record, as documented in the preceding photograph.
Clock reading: 6:32
